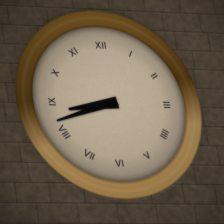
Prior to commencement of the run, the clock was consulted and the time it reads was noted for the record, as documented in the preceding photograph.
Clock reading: 8:42
